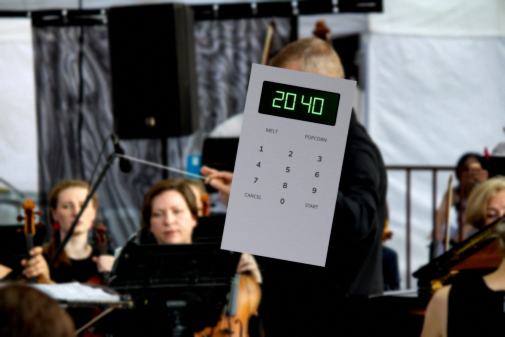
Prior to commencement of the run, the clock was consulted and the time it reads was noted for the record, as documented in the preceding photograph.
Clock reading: 20:40
